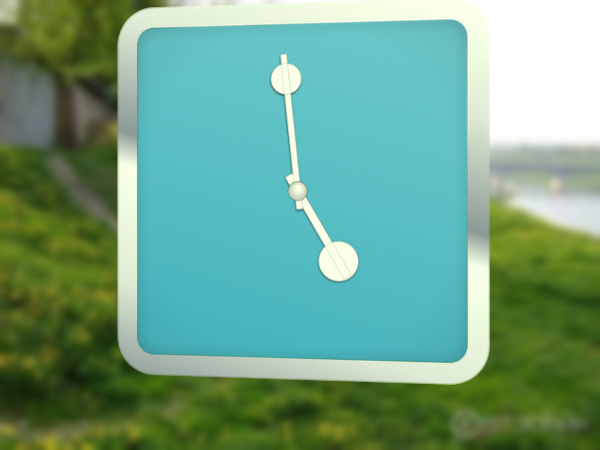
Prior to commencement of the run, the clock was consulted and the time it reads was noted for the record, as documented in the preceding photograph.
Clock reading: 4:59
